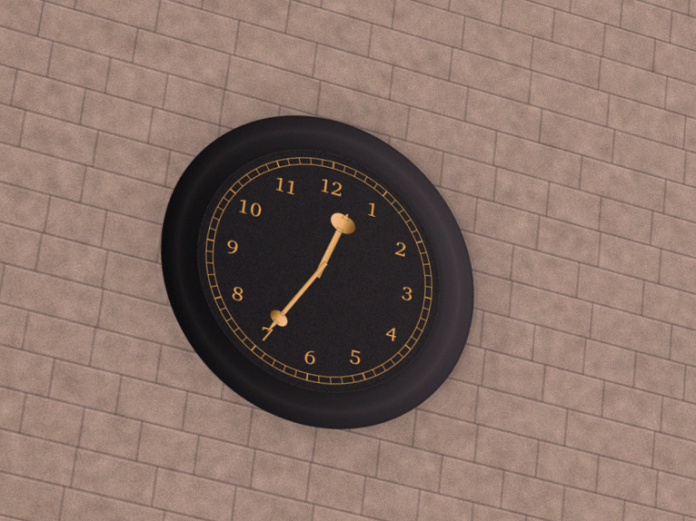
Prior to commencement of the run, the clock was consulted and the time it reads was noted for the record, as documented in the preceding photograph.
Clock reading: 12:35
